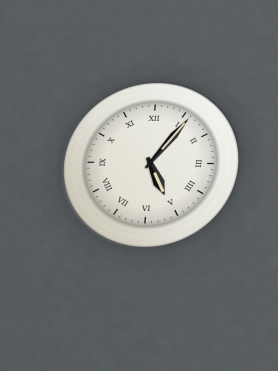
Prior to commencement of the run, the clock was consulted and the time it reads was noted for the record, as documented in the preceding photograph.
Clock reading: 5:06
